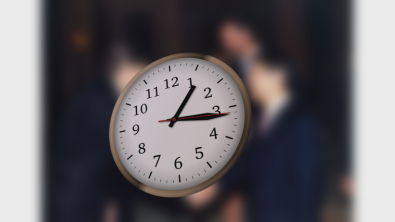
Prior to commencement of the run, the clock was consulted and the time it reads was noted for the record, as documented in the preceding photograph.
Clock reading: 1:16:16
